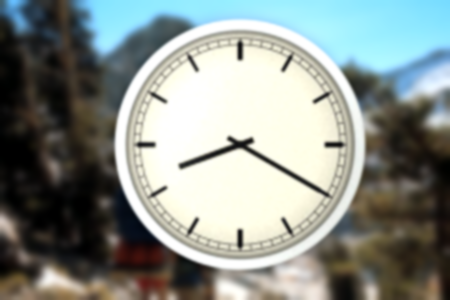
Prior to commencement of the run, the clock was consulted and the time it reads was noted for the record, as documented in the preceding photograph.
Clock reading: 8:20
